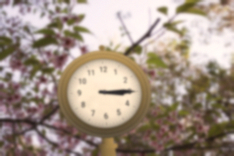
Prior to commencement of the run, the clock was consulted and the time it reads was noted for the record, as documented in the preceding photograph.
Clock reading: 3:15
